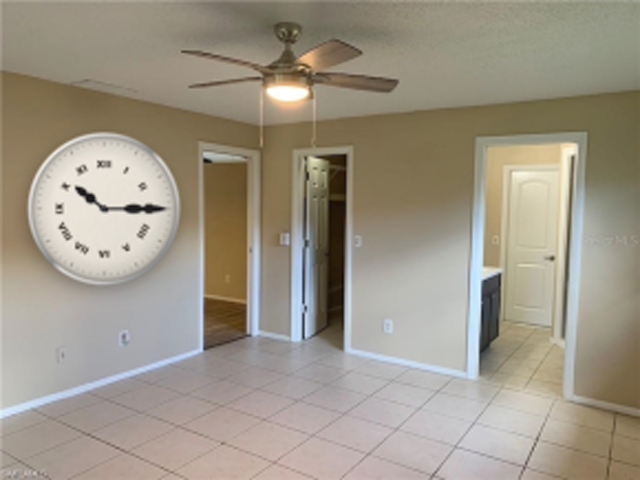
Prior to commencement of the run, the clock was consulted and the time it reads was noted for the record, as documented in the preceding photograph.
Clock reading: 10:15
